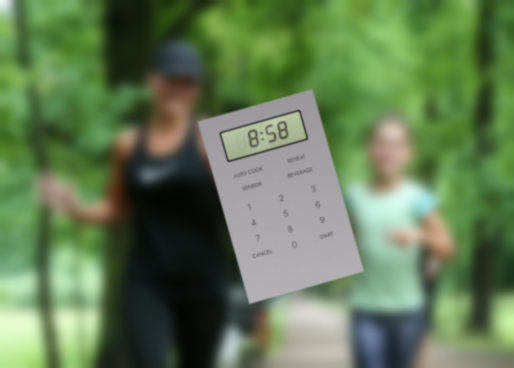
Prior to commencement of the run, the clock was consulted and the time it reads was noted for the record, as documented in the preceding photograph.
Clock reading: 8:58
